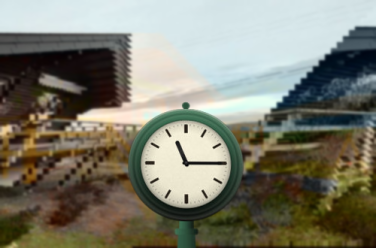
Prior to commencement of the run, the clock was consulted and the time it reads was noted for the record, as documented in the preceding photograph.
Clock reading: 11:15
